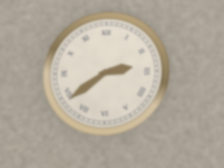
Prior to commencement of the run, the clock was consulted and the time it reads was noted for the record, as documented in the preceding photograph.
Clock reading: 2:39
